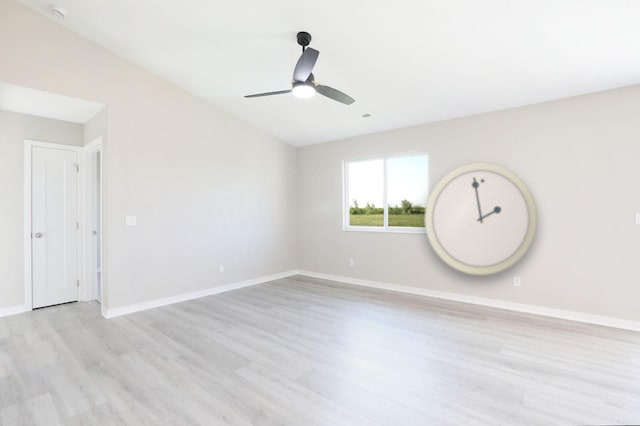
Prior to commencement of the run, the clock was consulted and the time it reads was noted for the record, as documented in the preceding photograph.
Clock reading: 1:58
